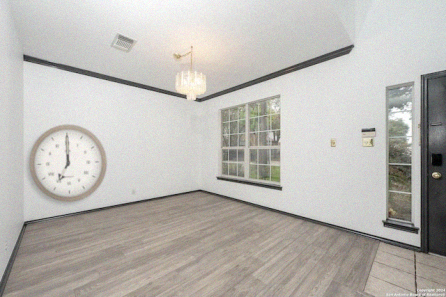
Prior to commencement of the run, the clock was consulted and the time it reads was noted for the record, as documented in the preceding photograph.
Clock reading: 7:00
